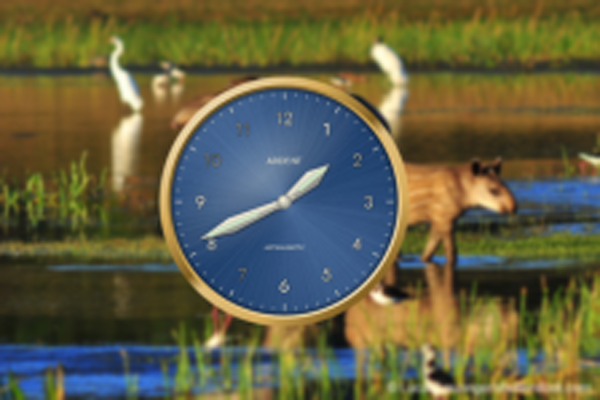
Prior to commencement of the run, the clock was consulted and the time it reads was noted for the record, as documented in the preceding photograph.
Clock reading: 1:41
